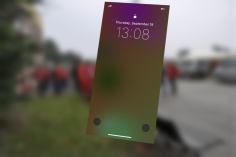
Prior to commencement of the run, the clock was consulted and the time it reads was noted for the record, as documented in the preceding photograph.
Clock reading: 13:08
